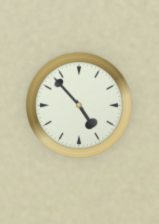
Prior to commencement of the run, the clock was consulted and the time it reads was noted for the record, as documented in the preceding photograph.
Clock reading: 4:53
